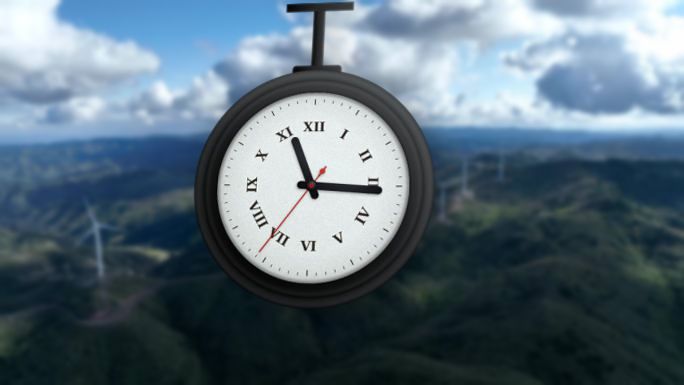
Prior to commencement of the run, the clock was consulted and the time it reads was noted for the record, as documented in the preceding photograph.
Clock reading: 11:15:36
